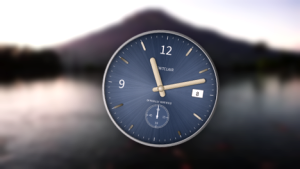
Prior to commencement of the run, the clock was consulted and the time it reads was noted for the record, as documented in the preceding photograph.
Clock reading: 11:12
